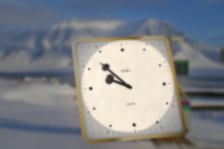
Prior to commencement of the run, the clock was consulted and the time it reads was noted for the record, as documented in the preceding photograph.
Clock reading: 9:53
